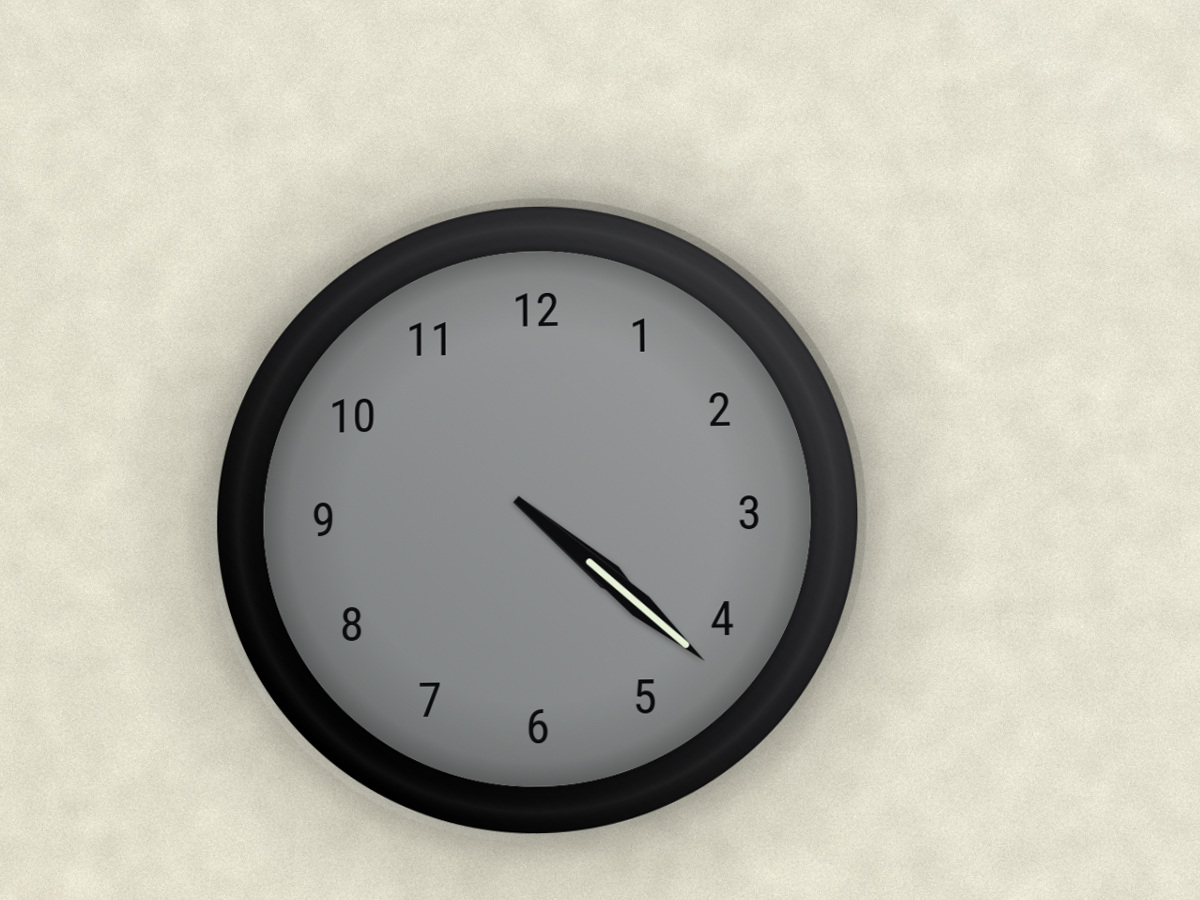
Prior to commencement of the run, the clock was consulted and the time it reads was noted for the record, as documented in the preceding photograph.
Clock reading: 4:22
